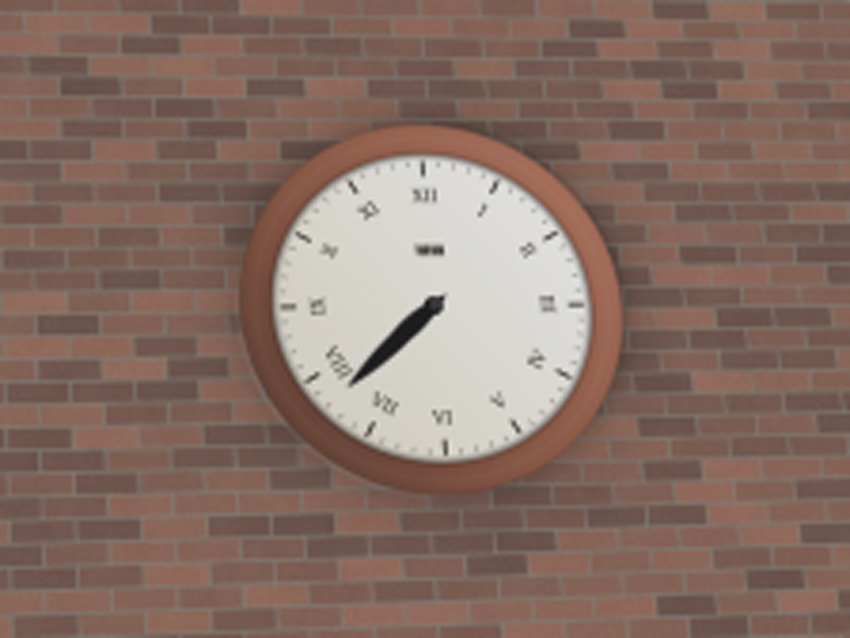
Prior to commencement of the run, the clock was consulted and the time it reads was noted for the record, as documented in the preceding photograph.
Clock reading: 7:38
